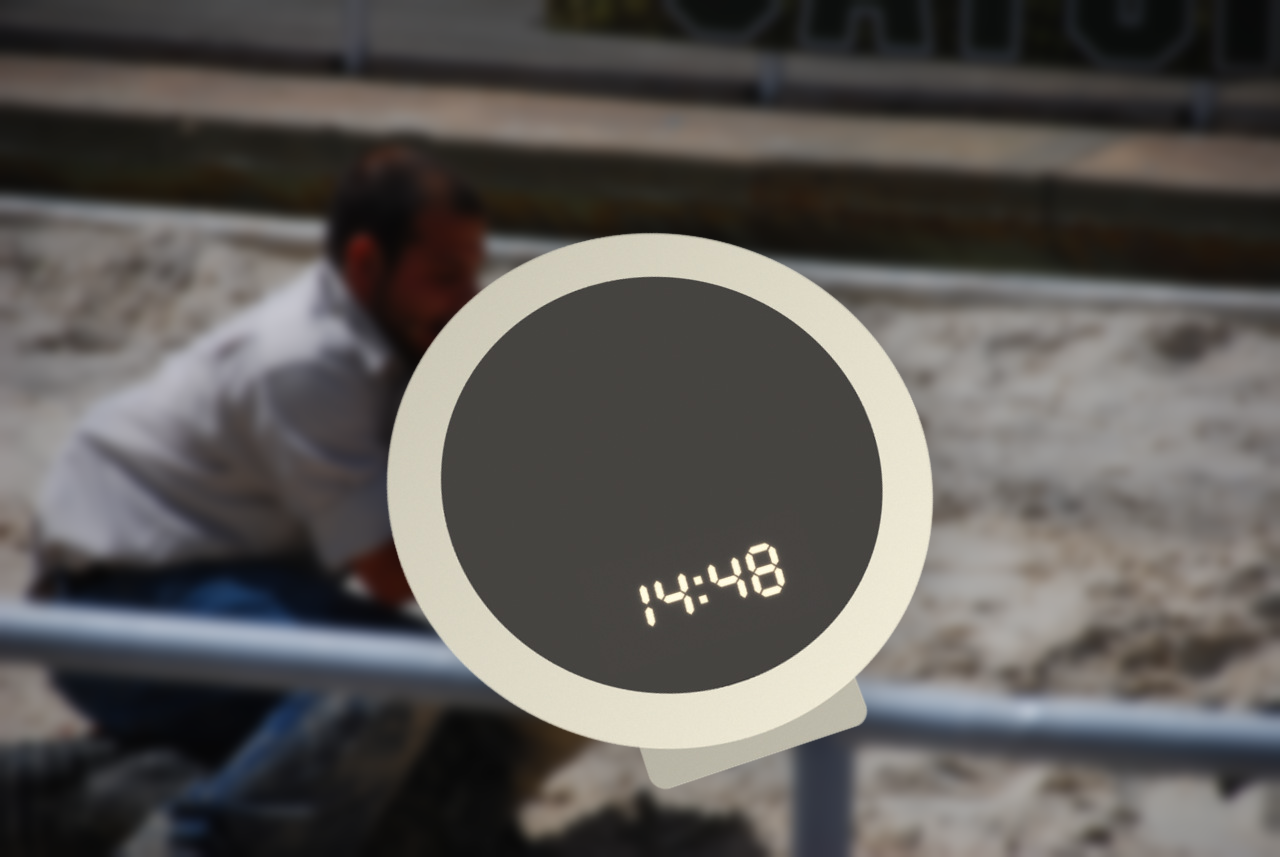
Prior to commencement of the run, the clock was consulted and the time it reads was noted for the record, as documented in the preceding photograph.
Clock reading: 14:48
